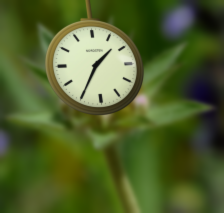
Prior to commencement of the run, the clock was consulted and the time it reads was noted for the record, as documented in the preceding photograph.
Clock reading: 1:35
